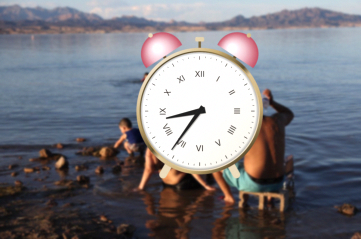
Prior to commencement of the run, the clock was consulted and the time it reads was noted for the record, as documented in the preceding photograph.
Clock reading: 8:36
